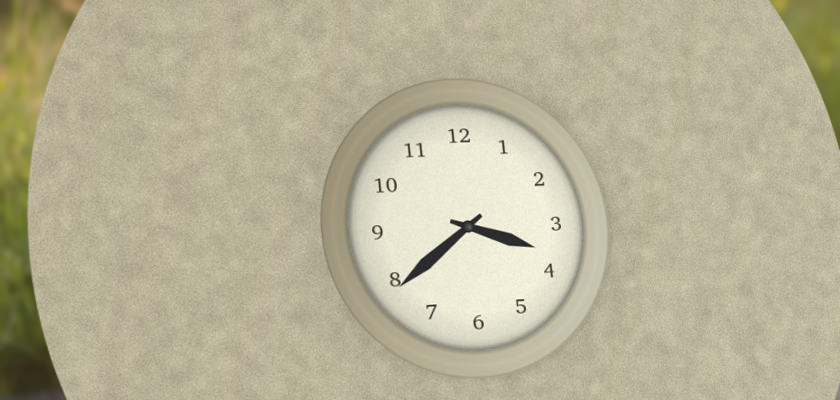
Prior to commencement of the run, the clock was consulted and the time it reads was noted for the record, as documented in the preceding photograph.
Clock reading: 3:39
